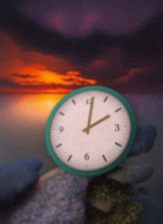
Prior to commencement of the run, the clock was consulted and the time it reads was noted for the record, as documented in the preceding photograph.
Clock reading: 2:01
